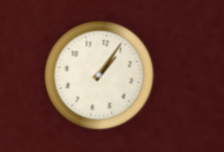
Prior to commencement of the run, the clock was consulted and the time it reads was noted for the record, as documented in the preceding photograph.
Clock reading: 1:04
